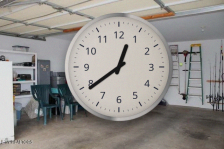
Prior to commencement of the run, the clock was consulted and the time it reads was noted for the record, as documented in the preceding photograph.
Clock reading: 12:39
